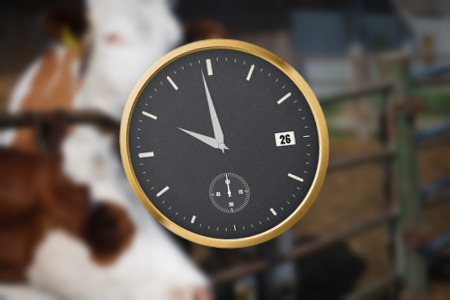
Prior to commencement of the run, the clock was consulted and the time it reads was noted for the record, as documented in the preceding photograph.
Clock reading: 9:59
